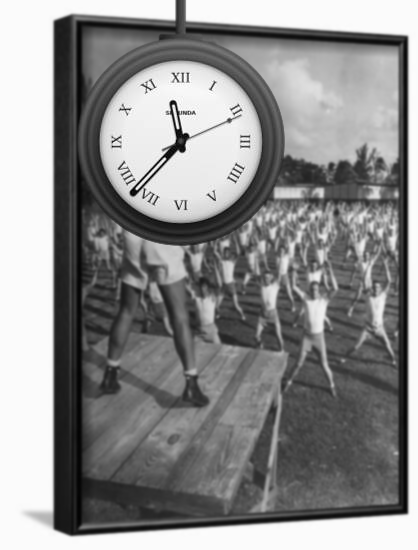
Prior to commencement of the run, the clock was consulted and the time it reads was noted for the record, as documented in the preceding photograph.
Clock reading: 11:37:11
